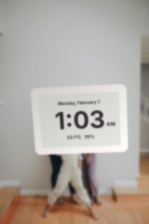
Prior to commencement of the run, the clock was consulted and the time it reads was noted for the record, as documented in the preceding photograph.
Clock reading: 1:03
